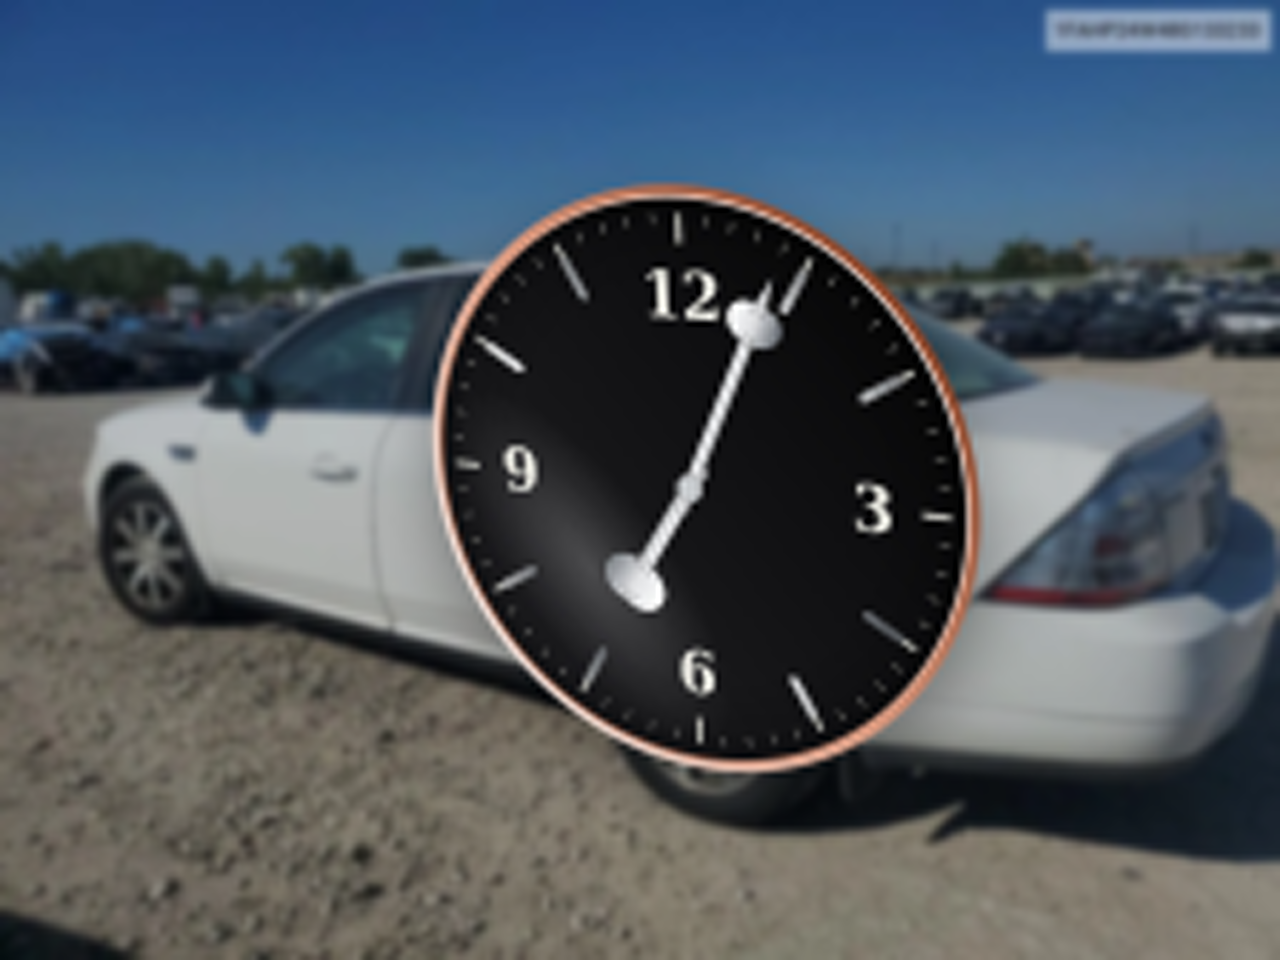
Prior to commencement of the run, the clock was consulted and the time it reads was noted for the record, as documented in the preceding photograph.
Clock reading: 7:04
